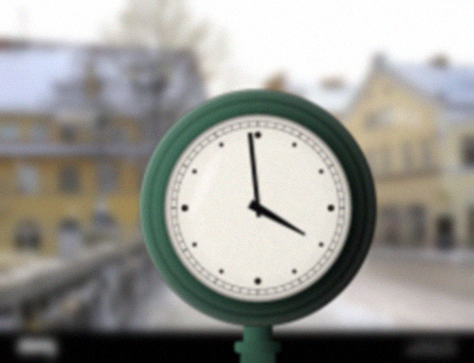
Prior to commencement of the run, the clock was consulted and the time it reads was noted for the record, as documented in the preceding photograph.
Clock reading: 3:59
